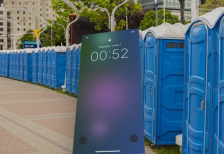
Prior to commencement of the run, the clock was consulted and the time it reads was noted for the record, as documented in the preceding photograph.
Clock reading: 0:52
